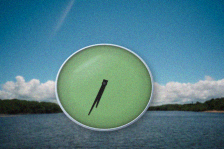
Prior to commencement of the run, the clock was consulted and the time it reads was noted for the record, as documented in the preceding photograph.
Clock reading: 6:34
